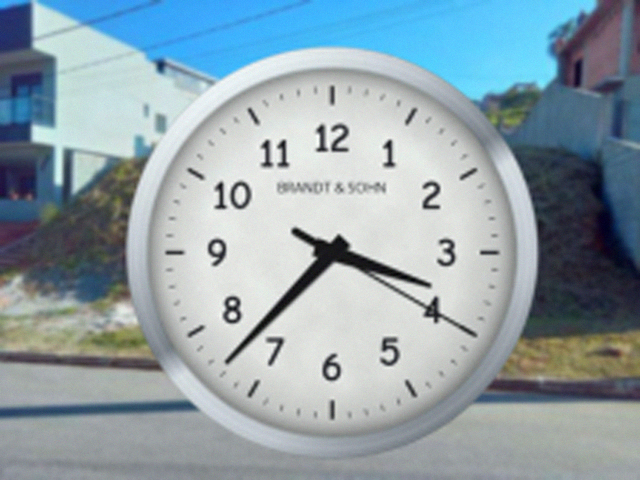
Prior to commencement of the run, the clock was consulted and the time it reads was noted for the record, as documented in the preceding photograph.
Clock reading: 3:37:20
